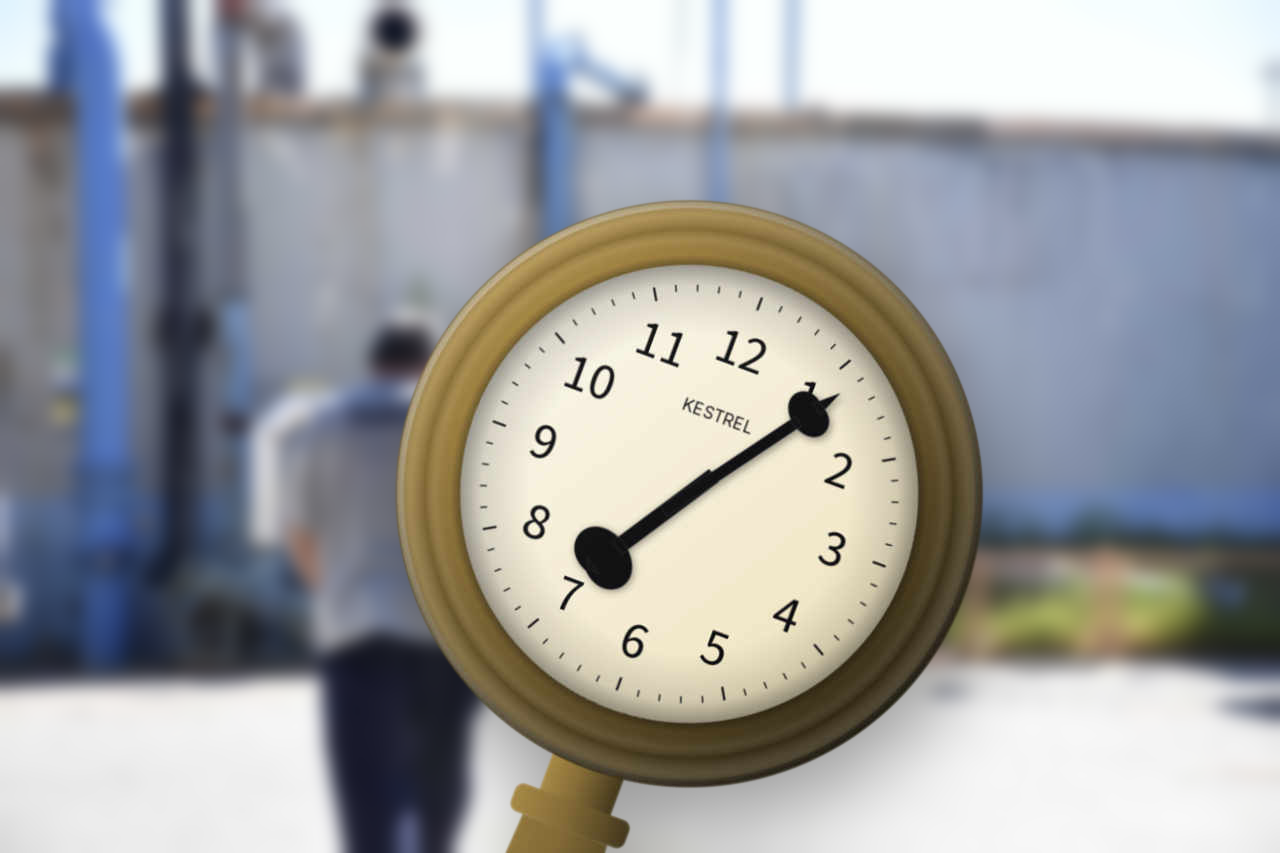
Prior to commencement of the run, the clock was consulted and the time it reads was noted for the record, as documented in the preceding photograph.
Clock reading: 7:06
